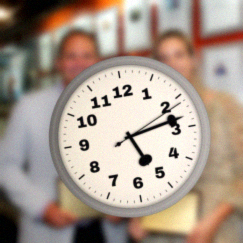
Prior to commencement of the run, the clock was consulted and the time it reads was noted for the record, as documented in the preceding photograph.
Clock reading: 5:13:11
